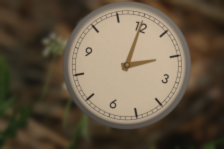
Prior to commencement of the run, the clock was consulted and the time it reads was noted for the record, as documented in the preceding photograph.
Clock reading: 2:00
